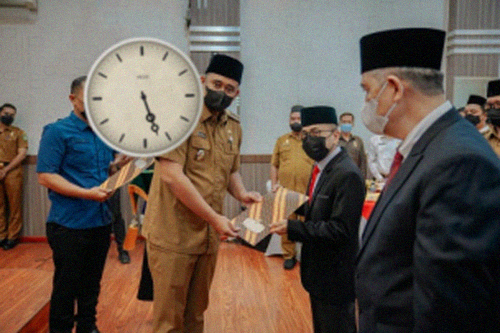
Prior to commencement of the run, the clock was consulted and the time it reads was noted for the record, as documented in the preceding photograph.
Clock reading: 5:27
